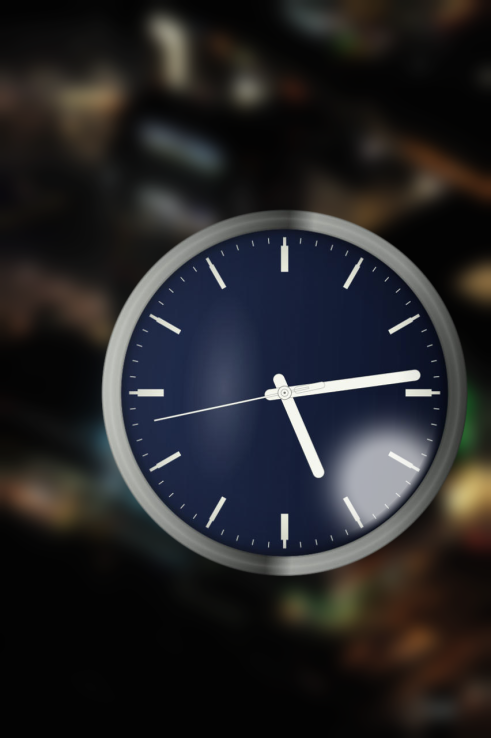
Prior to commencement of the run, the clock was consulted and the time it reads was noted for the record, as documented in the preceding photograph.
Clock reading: 5:13:43
